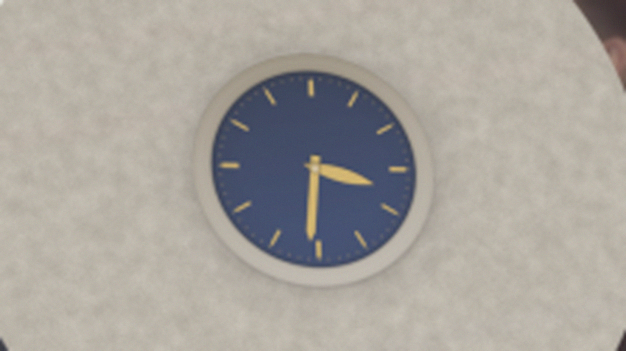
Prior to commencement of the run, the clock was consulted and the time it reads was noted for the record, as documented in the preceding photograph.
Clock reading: 3:31
